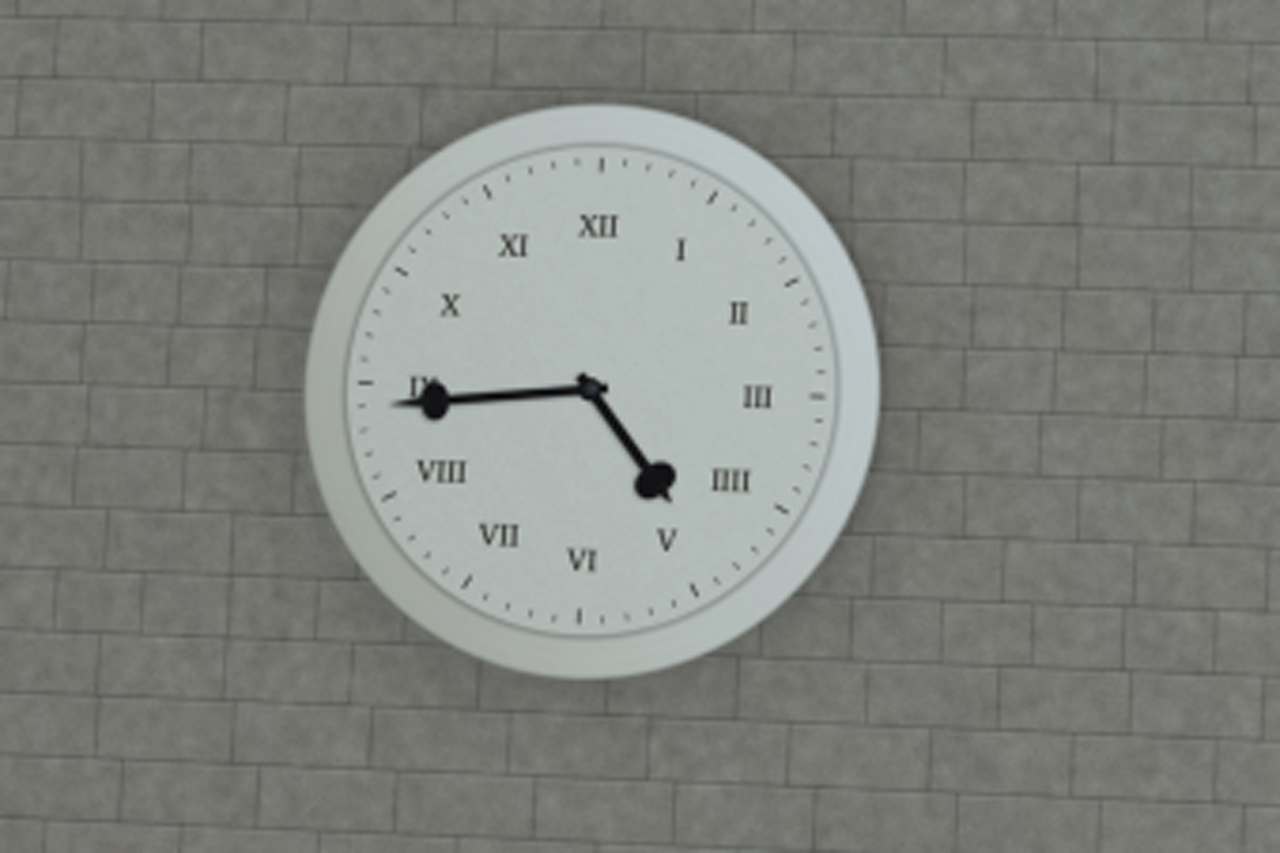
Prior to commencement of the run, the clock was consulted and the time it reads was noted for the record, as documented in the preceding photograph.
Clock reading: 4:44
